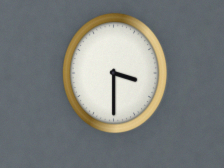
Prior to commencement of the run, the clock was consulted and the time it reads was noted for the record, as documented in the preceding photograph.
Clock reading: 3:30
